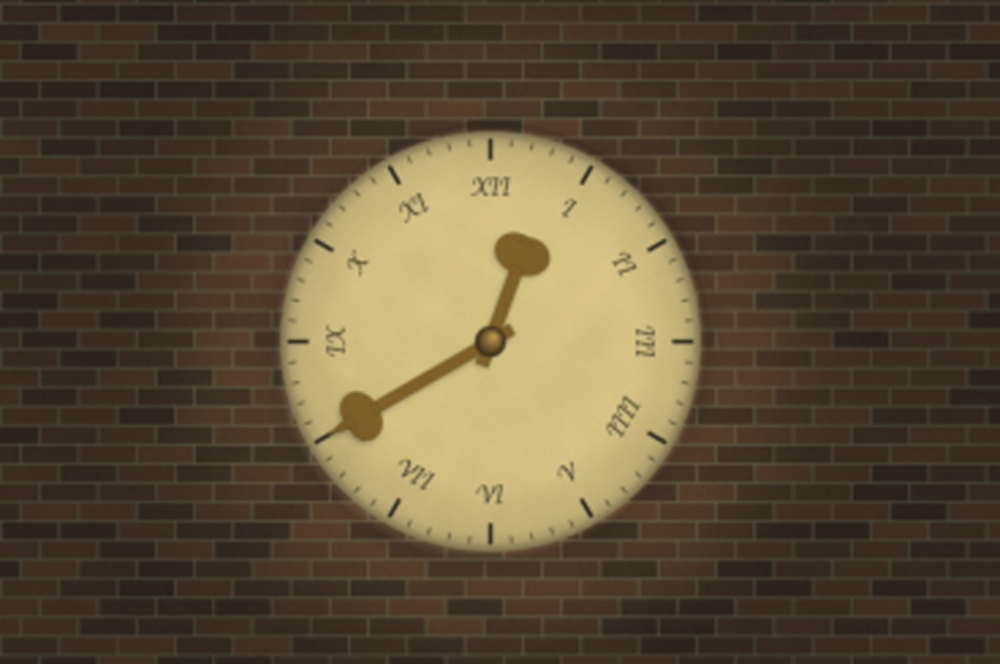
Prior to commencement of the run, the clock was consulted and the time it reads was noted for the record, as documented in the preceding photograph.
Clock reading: 12:40
